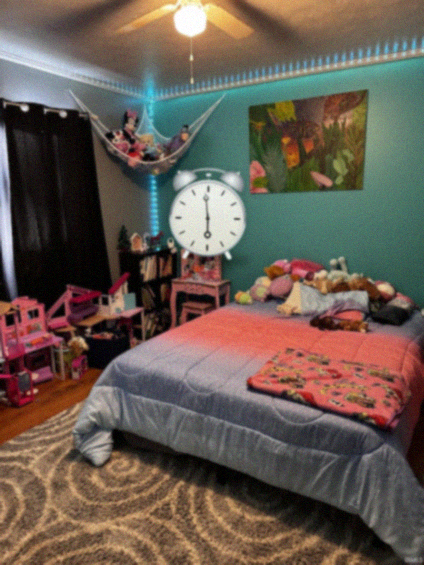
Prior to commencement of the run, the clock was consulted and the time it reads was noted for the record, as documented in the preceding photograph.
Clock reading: 5:59
